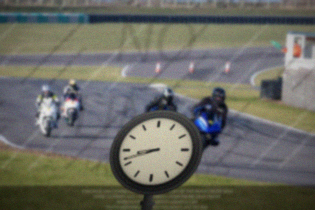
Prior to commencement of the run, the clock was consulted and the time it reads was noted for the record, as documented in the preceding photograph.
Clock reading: 8:42
